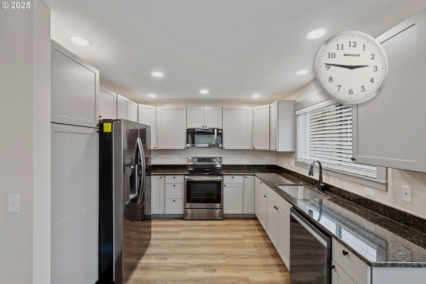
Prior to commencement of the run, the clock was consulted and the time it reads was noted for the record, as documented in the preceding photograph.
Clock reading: 2:46
